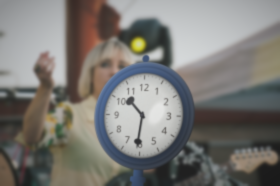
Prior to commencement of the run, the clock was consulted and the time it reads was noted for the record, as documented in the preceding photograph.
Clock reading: 10:31
